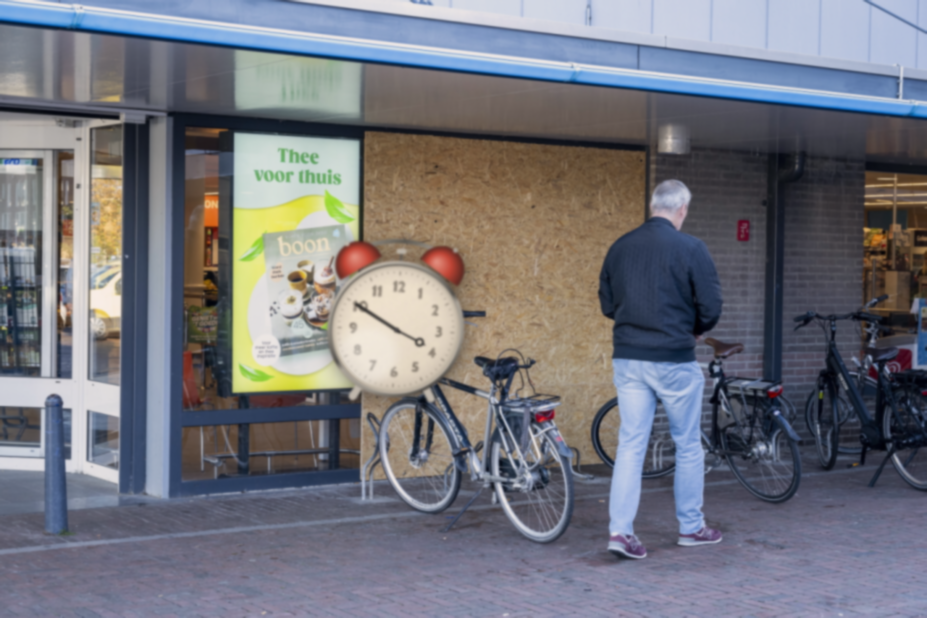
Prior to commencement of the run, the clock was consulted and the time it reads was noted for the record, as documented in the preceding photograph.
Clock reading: 3:50
